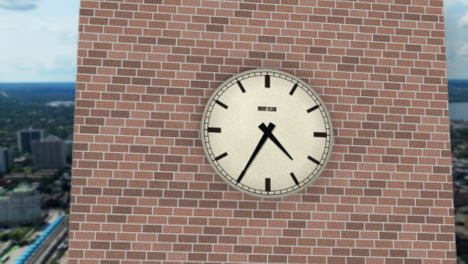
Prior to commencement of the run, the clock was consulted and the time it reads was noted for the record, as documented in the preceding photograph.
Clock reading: 4:35
